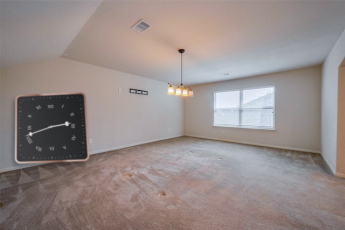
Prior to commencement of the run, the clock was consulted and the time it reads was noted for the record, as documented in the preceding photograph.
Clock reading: 2:42
